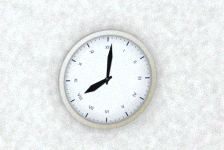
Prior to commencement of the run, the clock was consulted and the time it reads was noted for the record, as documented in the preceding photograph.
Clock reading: 8:01
